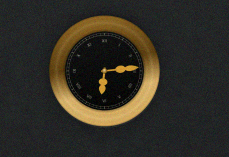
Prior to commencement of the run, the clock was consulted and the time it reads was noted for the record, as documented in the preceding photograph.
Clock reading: 6:14
